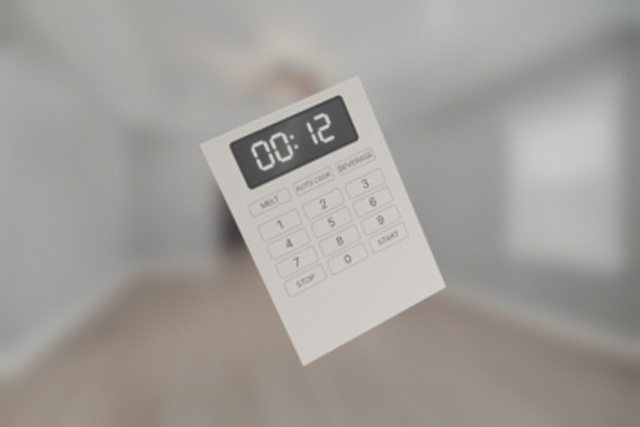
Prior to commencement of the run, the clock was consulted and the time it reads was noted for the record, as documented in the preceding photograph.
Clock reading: 0:12
